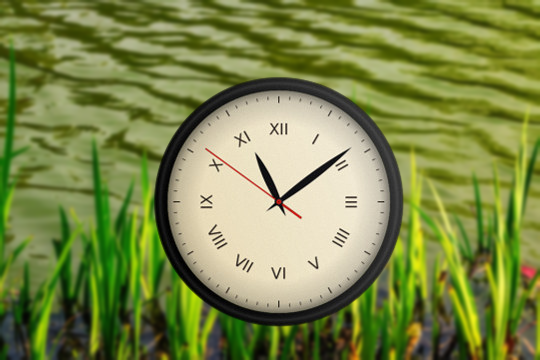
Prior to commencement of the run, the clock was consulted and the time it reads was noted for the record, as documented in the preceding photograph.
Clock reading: 11:08:51
